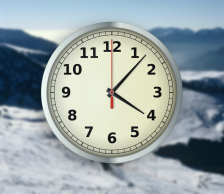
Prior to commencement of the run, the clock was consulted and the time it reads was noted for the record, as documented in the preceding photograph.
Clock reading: 4:07:00
